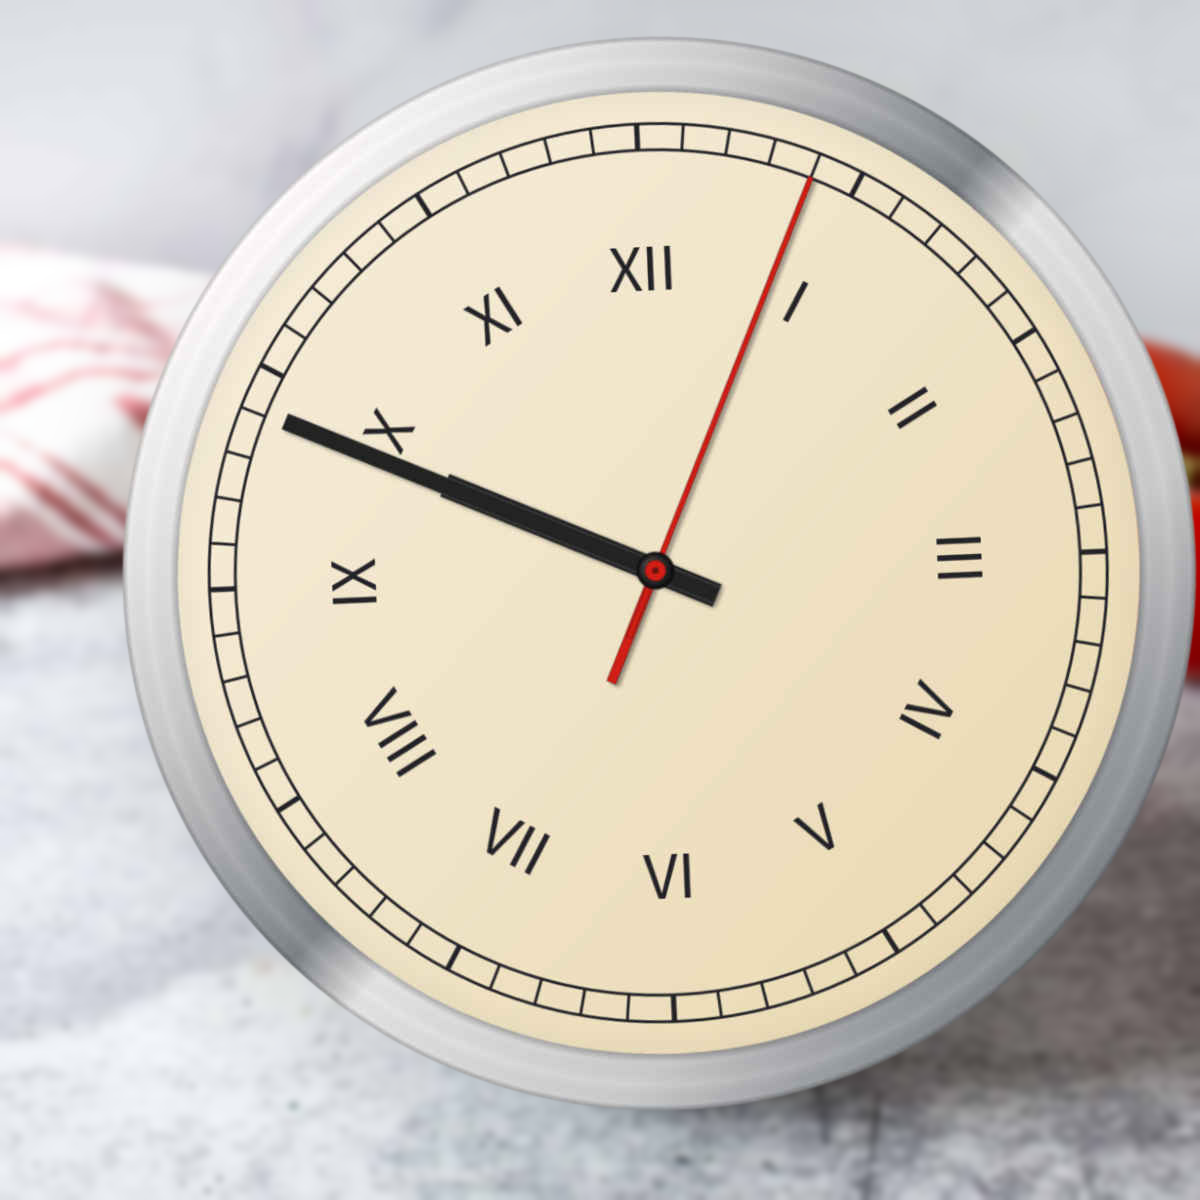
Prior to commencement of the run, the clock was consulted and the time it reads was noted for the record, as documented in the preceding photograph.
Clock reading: 9:49:04
